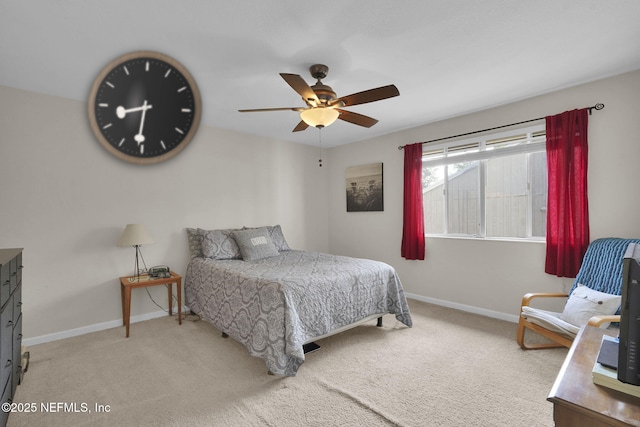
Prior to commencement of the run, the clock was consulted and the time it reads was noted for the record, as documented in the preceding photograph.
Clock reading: 8:31
